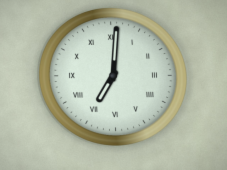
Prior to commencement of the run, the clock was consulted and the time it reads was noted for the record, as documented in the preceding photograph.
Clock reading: 7:01
